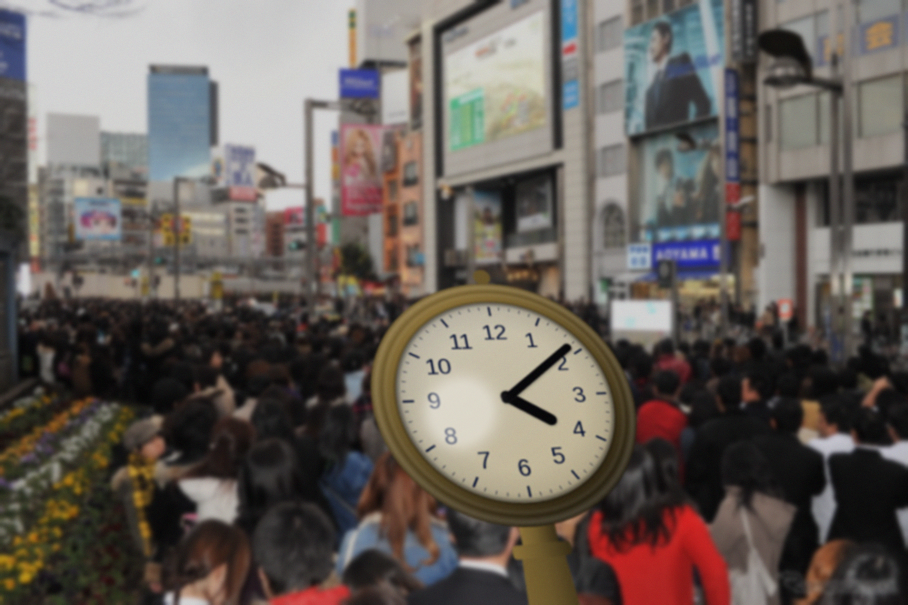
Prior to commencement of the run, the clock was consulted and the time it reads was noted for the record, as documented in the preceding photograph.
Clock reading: 4:09
